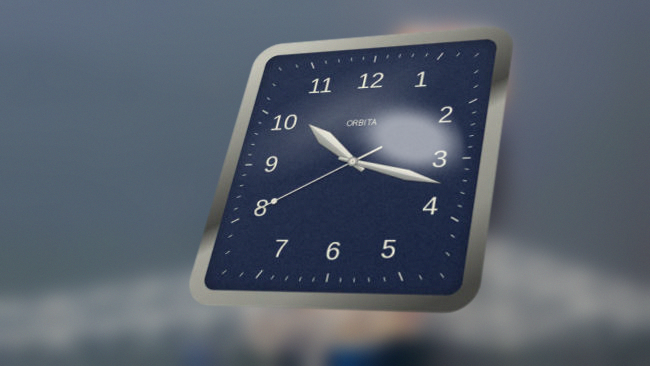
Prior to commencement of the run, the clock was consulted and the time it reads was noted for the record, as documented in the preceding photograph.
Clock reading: 10:17:40
